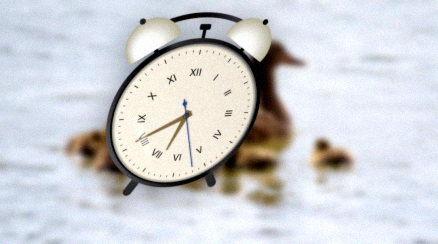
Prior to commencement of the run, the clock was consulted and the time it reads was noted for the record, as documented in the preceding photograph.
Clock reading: 6:40:27
